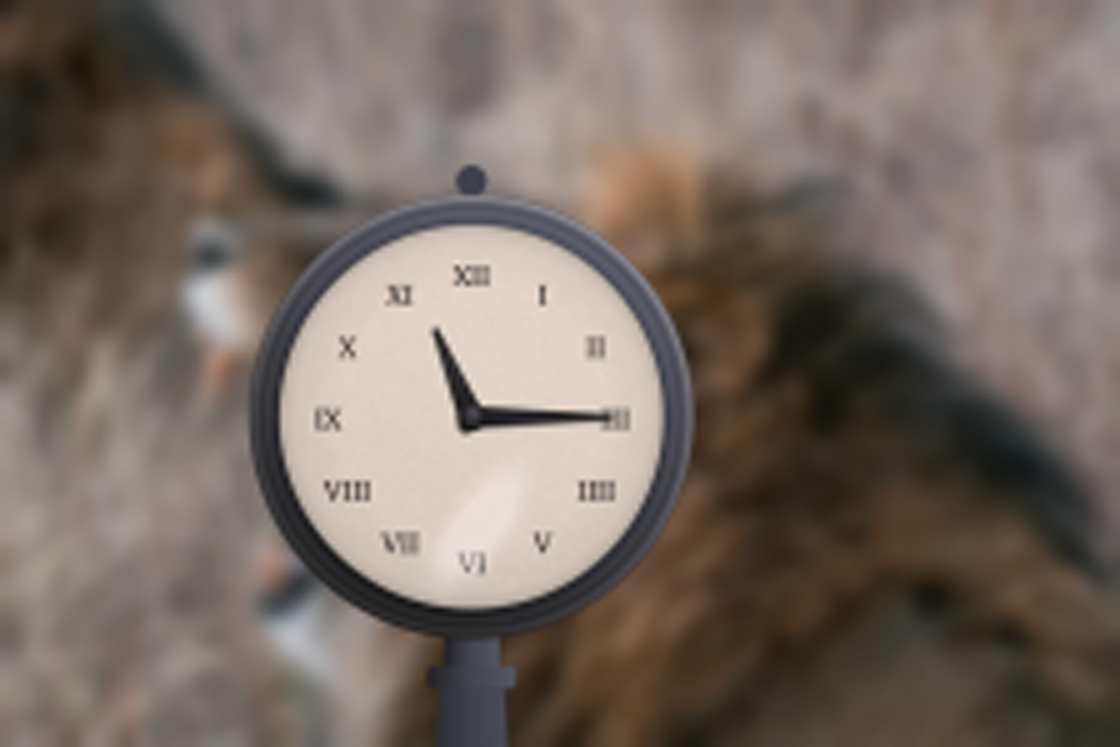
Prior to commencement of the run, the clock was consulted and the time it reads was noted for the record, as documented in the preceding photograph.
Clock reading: 11:15
